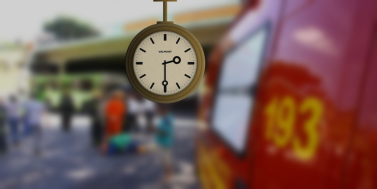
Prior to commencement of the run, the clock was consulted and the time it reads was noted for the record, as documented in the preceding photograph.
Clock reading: 2:30
